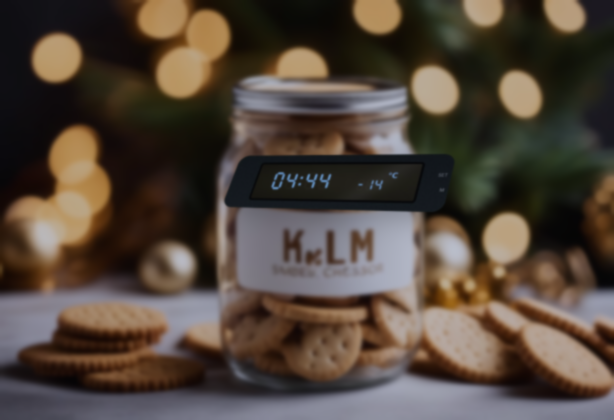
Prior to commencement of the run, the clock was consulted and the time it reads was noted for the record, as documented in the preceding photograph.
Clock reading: 4:44
